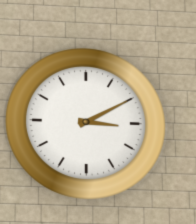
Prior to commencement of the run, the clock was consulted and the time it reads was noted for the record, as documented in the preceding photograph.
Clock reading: 3:10
